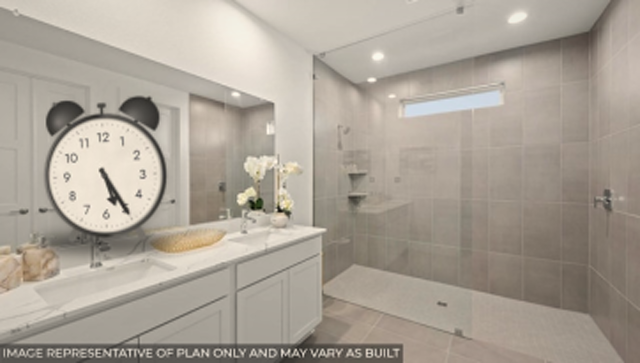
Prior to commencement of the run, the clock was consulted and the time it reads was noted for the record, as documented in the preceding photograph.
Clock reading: 5:25
